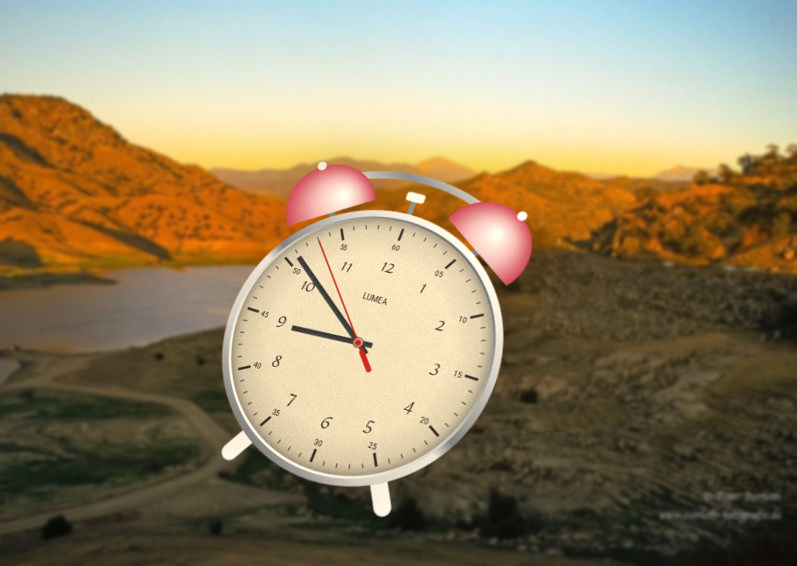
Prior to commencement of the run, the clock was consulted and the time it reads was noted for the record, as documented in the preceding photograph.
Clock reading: 8:50:53
